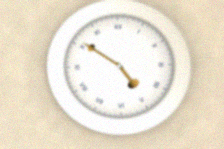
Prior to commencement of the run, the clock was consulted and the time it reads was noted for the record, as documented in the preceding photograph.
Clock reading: 4:51
